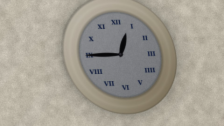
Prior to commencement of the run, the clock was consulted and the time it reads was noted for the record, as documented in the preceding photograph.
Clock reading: 12:45
